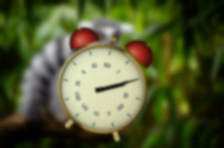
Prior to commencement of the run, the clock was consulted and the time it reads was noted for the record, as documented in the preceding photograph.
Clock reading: 2:10
